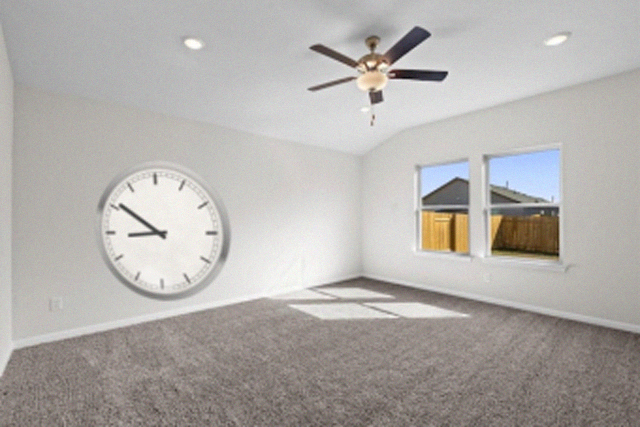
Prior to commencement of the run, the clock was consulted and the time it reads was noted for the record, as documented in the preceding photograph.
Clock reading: 8:51
